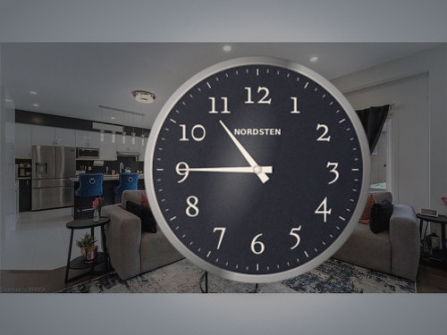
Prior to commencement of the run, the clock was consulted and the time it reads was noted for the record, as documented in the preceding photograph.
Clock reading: 10:45
